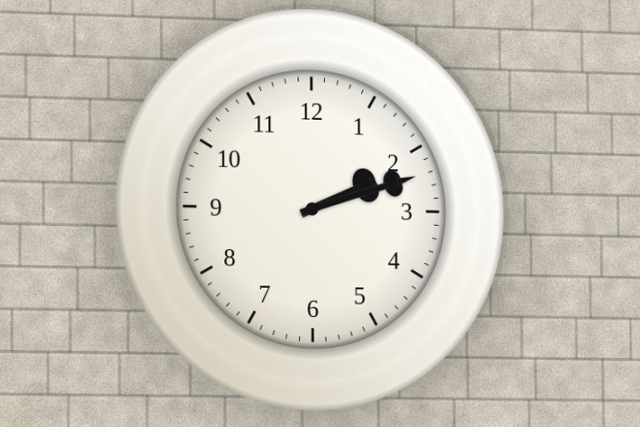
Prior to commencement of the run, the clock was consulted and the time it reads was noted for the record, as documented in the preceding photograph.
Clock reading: 2:12
